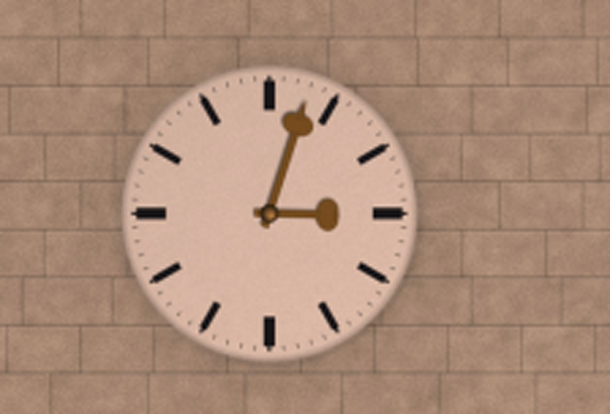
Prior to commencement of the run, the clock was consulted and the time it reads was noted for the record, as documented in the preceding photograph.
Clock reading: 3:03
